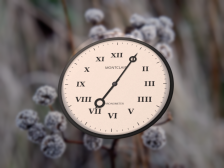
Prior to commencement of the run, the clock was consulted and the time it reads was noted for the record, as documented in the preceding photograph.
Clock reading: 7:05
